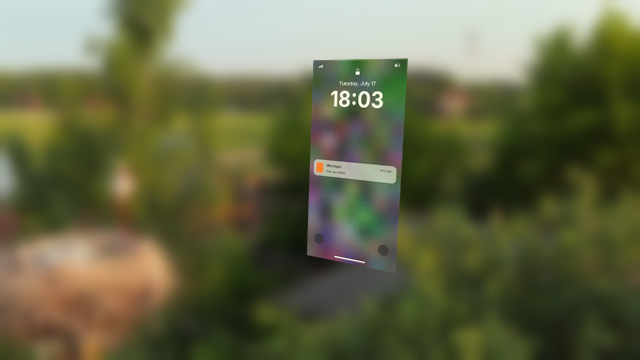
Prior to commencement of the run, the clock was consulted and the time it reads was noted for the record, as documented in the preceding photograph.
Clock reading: 18:03
